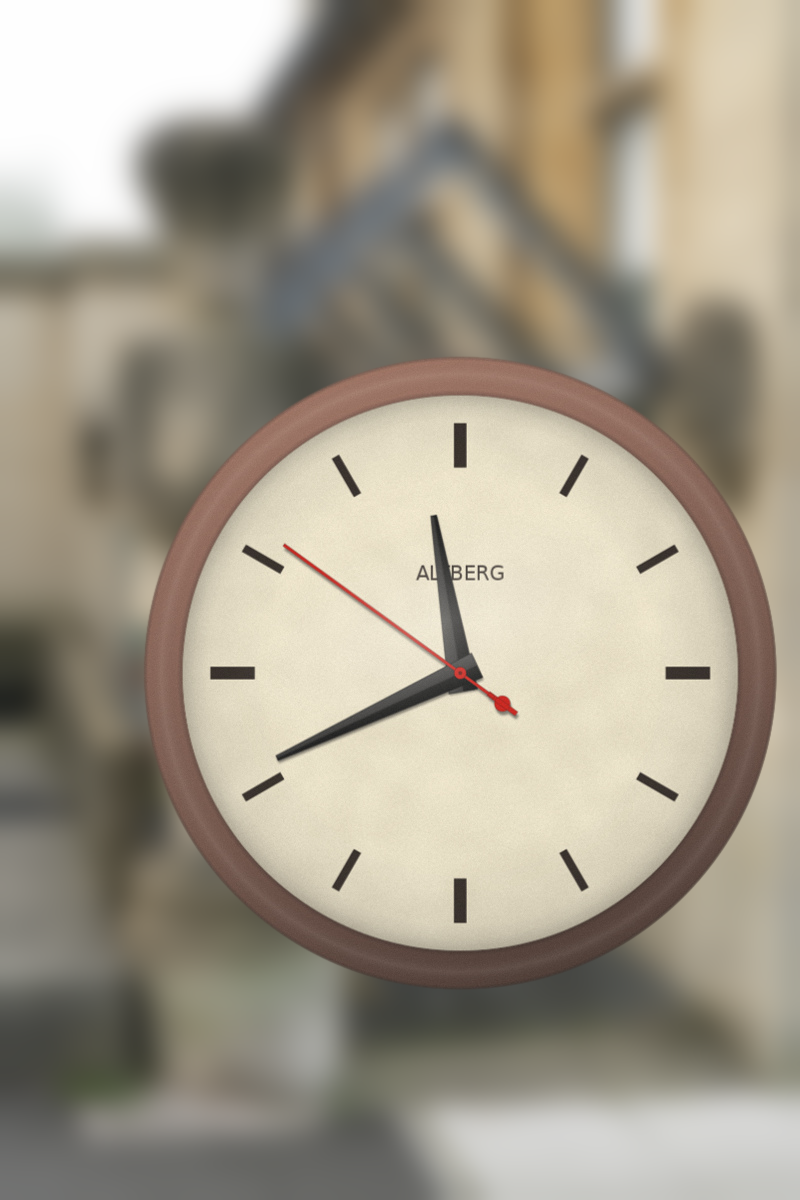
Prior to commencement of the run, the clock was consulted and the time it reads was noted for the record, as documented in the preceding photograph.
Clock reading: 11:40:51
